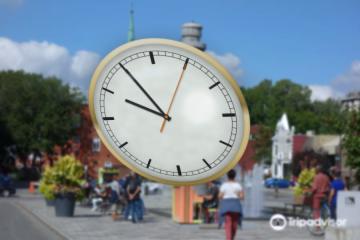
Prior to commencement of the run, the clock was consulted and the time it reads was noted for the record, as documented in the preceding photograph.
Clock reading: 9:55:05
